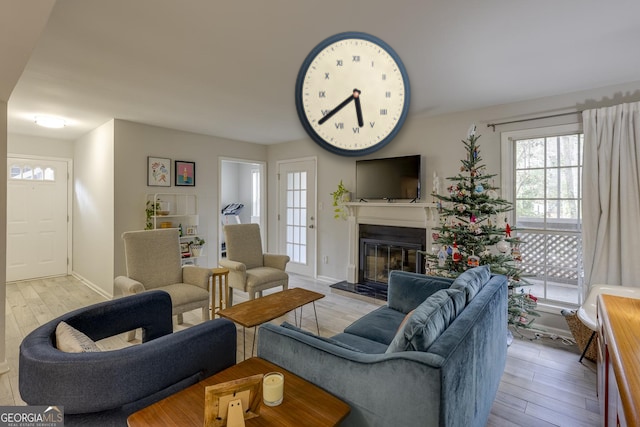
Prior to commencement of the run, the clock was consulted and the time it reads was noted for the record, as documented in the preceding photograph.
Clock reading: 5:39
